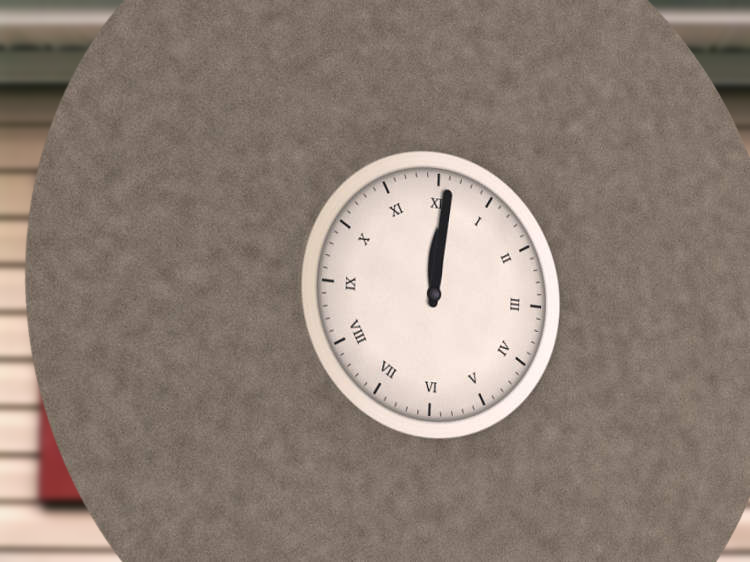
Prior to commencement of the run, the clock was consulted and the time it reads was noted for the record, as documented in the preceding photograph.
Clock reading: 12:01
